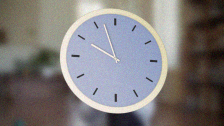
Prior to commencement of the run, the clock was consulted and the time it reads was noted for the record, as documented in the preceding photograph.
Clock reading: 9:57
